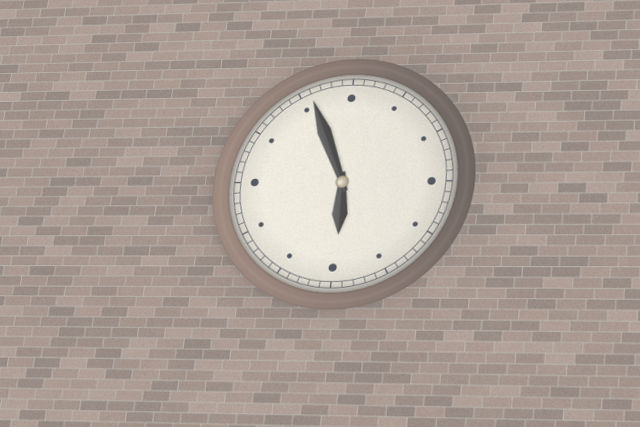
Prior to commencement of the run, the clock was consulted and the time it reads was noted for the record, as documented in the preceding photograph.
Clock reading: 5:56
